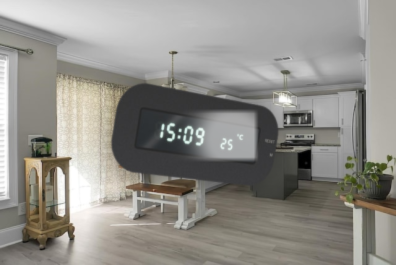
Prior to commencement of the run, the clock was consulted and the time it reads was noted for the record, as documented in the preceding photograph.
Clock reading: 15:09
